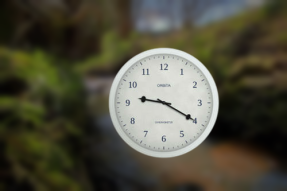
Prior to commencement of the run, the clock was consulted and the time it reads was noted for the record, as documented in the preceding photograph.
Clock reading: 9:20
